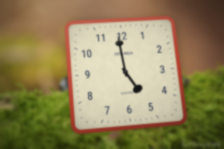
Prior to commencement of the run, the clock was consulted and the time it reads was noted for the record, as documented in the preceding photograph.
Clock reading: 4:59
